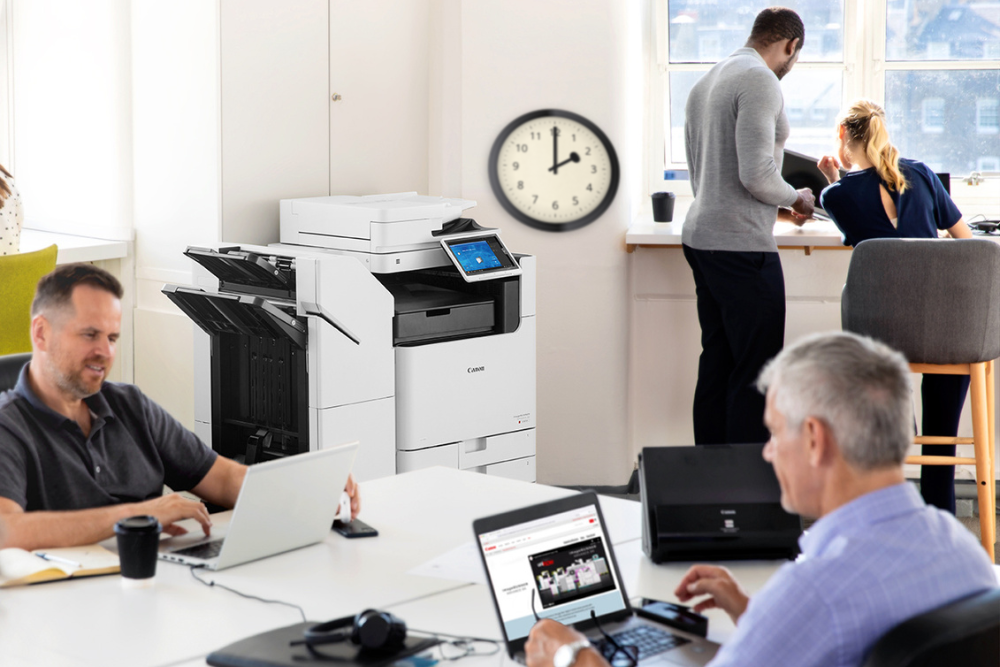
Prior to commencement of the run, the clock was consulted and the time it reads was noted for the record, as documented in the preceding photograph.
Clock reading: 2:00
